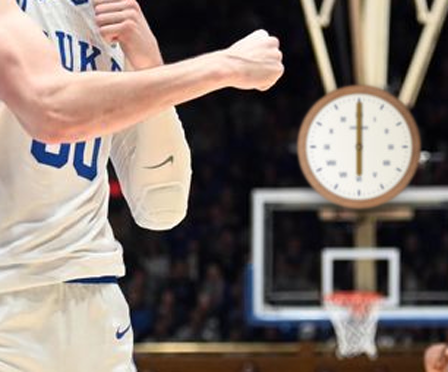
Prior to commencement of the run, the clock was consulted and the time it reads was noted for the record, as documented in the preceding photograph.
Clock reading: 6:00
